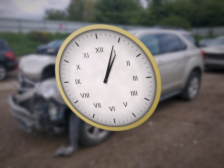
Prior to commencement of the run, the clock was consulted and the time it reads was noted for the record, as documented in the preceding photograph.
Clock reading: 1:04
